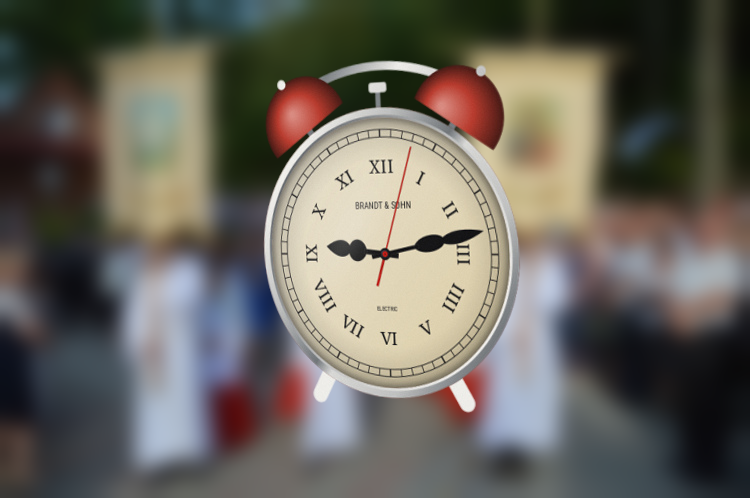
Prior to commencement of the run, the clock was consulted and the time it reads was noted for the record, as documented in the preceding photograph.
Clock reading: 9:13:03
